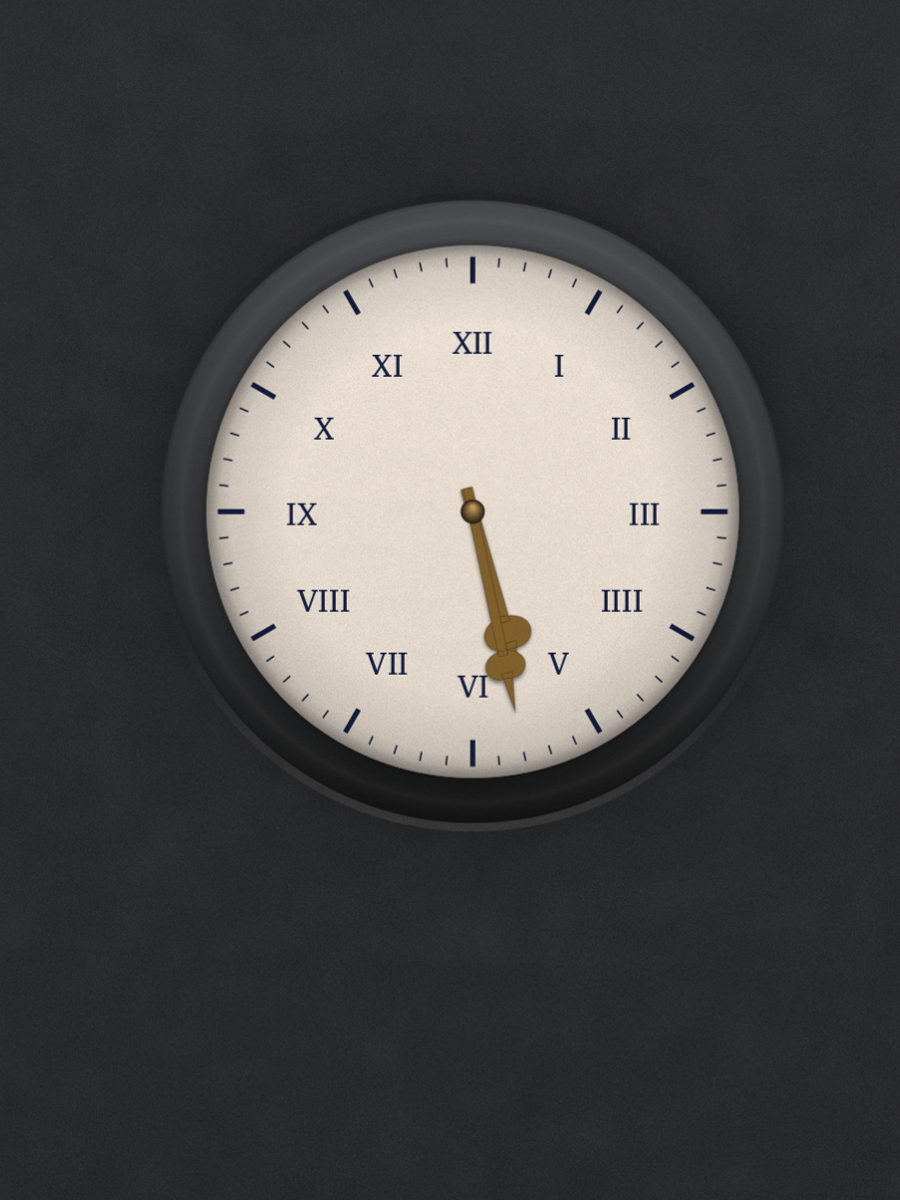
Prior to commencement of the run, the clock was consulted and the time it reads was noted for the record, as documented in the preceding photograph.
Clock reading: 5:28
